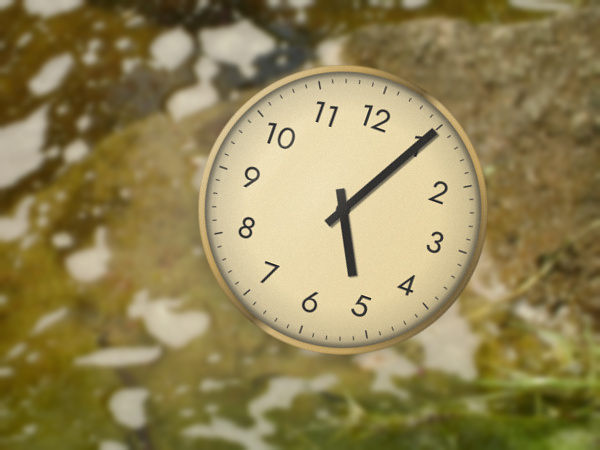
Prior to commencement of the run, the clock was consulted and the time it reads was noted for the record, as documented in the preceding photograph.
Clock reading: 5:05
